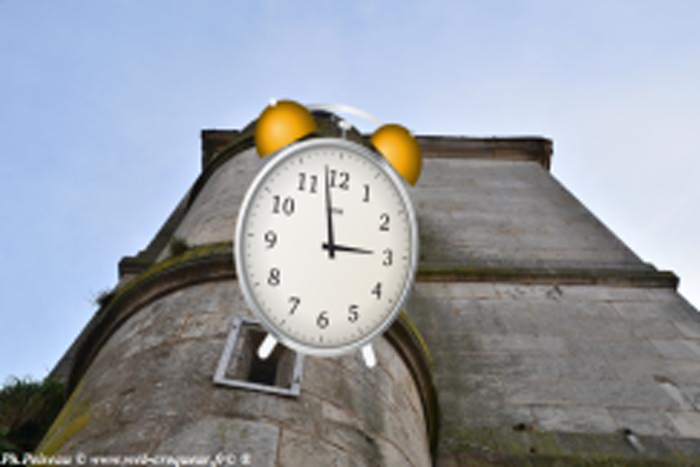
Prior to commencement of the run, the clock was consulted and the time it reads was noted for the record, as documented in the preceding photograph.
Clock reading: 2:58
